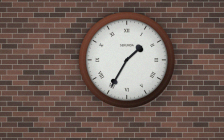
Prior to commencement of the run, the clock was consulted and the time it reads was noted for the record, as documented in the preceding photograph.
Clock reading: 1:35
